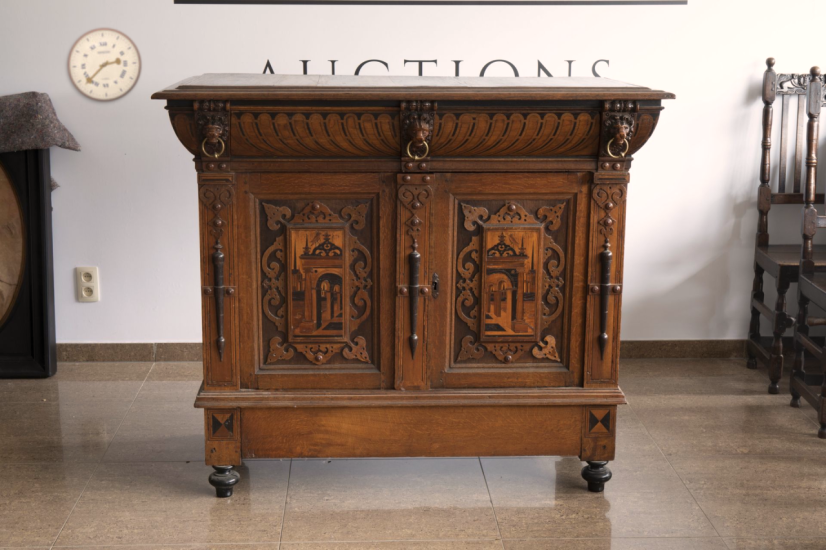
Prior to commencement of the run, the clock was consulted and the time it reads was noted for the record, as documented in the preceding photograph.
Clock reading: 2:38
